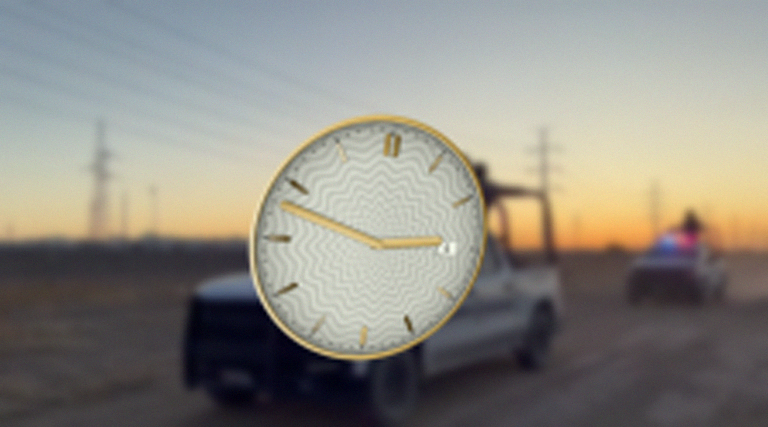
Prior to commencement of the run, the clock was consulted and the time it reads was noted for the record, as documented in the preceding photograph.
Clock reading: 2:48
